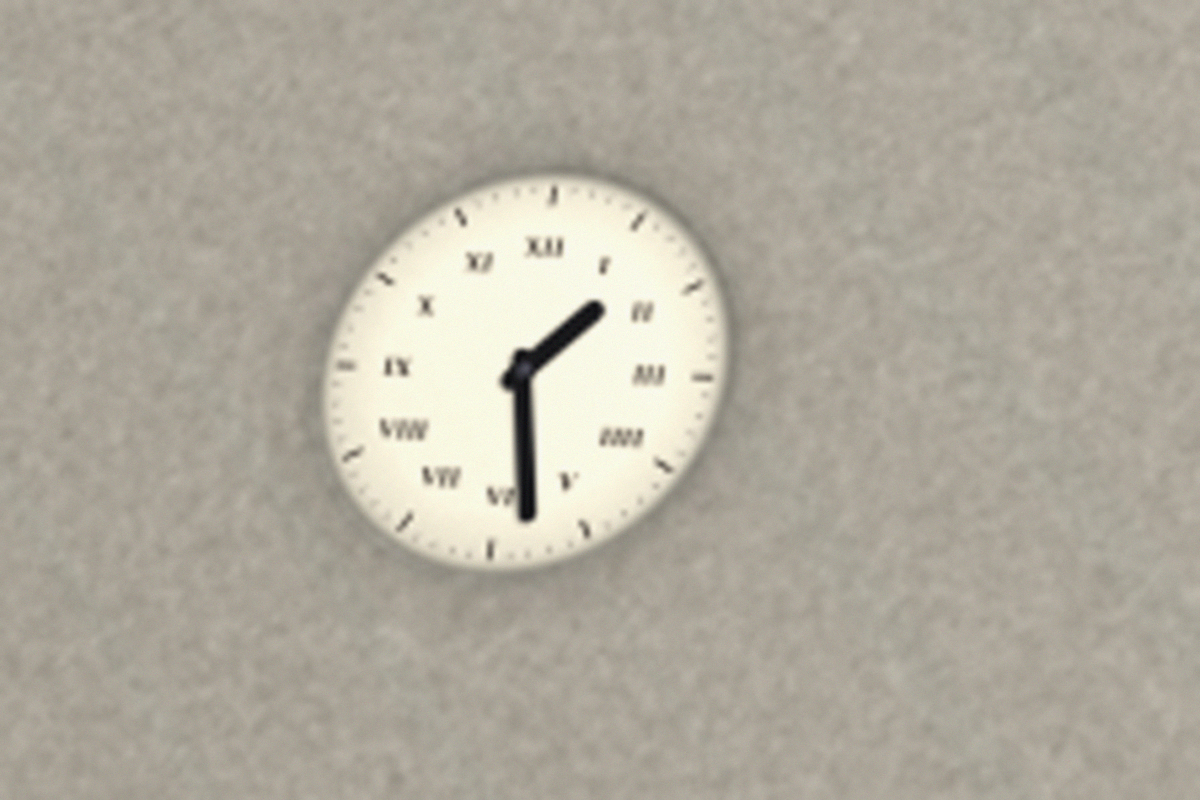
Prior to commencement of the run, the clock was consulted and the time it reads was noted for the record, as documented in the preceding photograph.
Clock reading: 1:28
